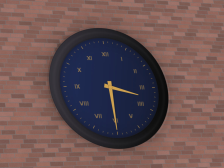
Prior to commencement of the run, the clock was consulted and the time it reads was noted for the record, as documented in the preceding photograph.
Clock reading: 3:30
